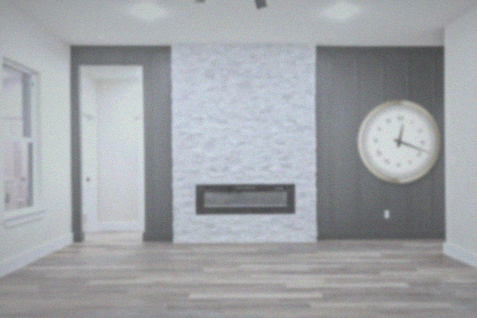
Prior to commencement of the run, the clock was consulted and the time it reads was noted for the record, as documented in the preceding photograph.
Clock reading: 12:18
